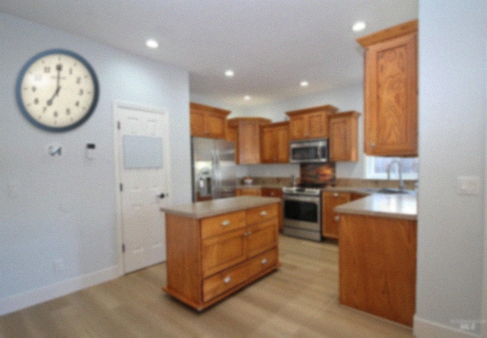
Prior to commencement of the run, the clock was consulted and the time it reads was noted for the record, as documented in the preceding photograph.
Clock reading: 7:00
